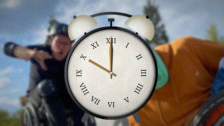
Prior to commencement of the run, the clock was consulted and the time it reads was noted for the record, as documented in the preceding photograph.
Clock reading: 10:00
